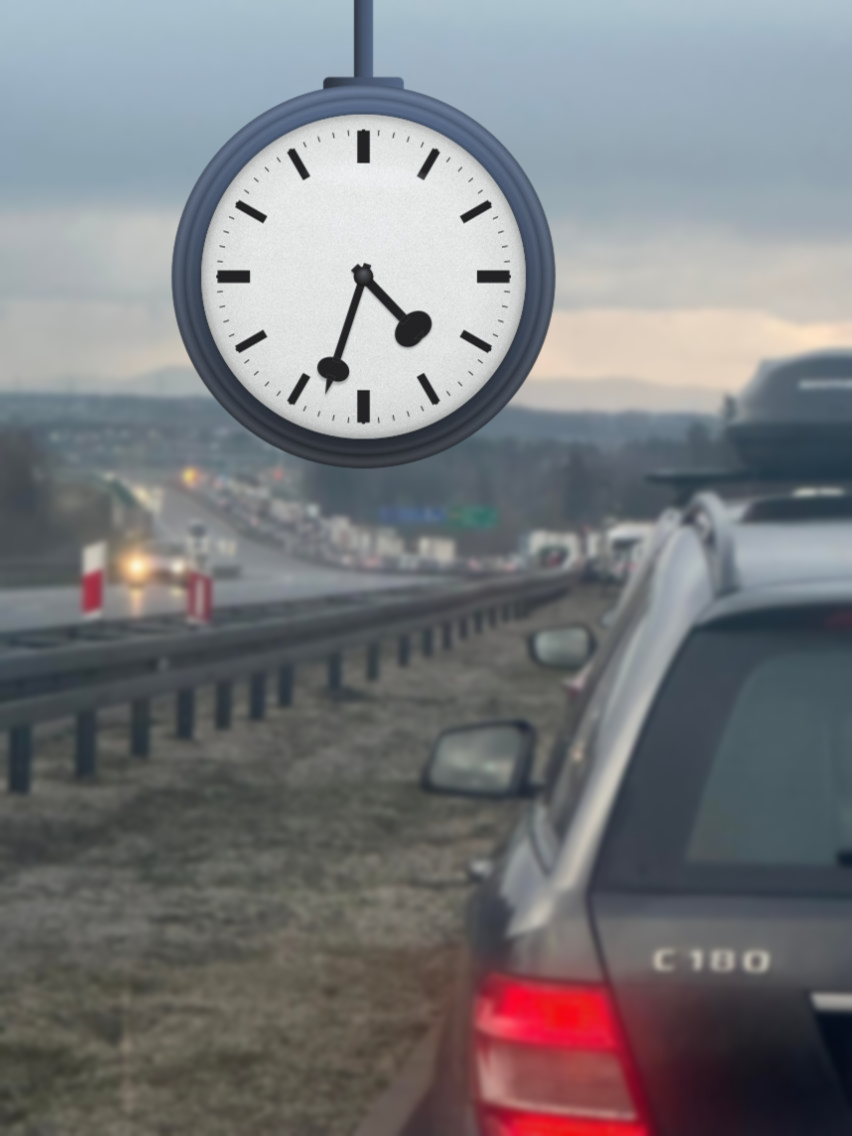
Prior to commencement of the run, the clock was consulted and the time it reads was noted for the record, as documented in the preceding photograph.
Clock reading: 4:33
